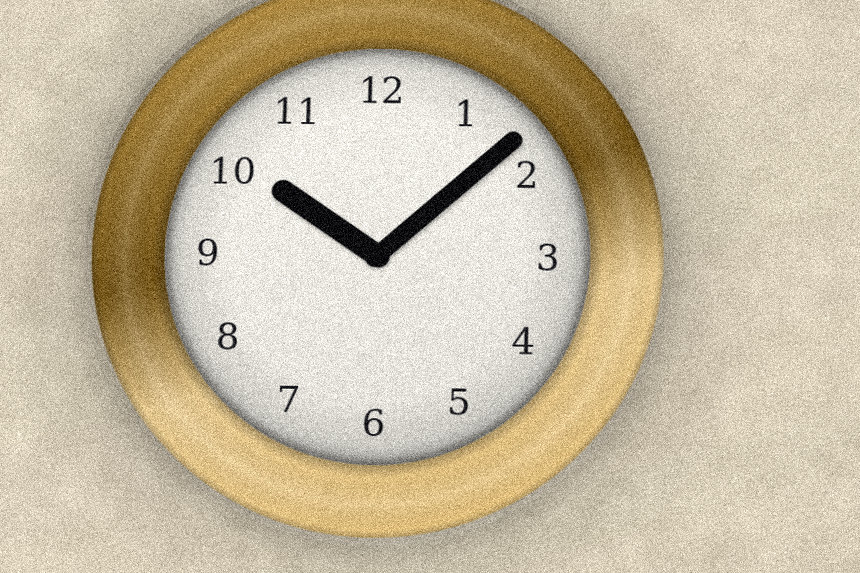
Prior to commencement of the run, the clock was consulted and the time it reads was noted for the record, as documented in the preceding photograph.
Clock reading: 10:08
